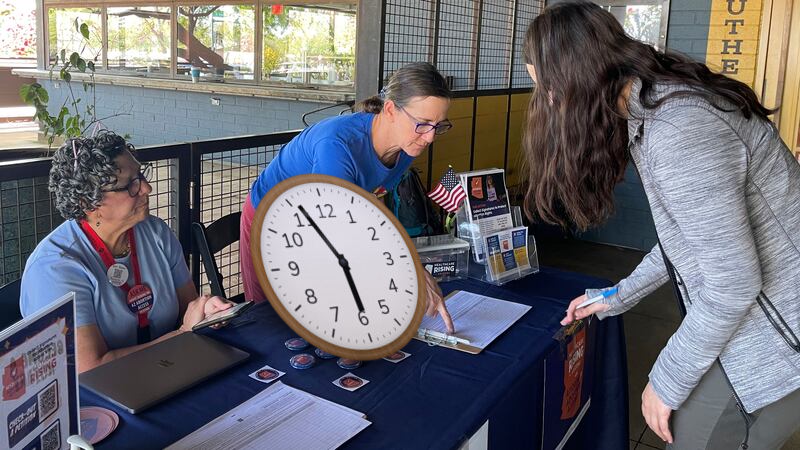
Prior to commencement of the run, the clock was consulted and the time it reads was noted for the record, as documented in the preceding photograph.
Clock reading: 5:56
